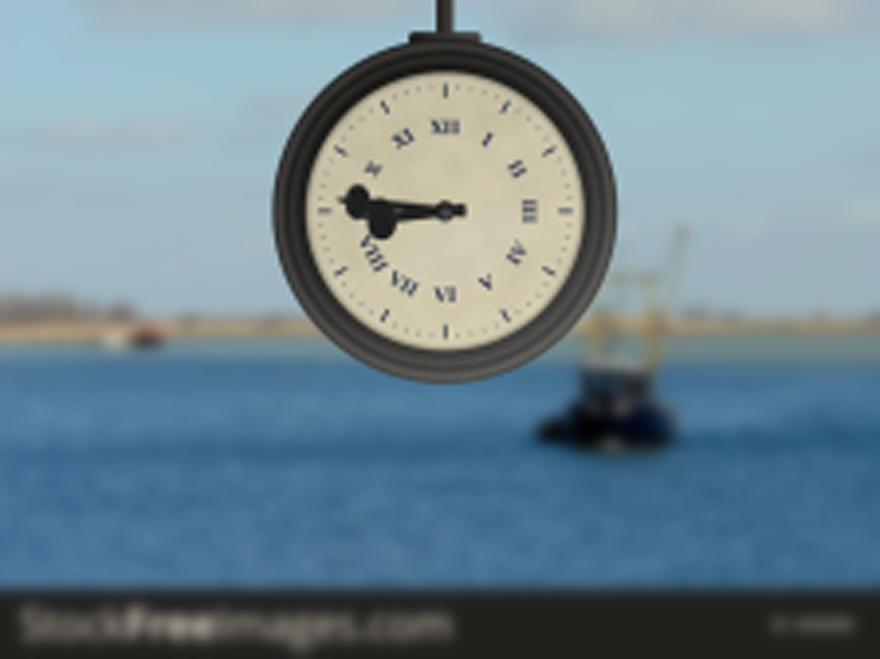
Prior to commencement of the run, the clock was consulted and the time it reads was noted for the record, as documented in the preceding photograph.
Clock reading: 8:46
